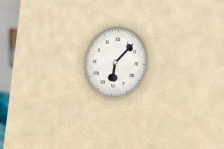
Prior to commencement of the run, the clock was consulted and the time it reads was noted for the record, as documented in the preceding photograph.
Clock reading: 6:07
